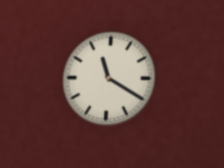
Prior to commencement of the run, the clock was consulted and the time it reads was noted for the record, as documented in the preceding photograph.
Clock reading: 11:20
